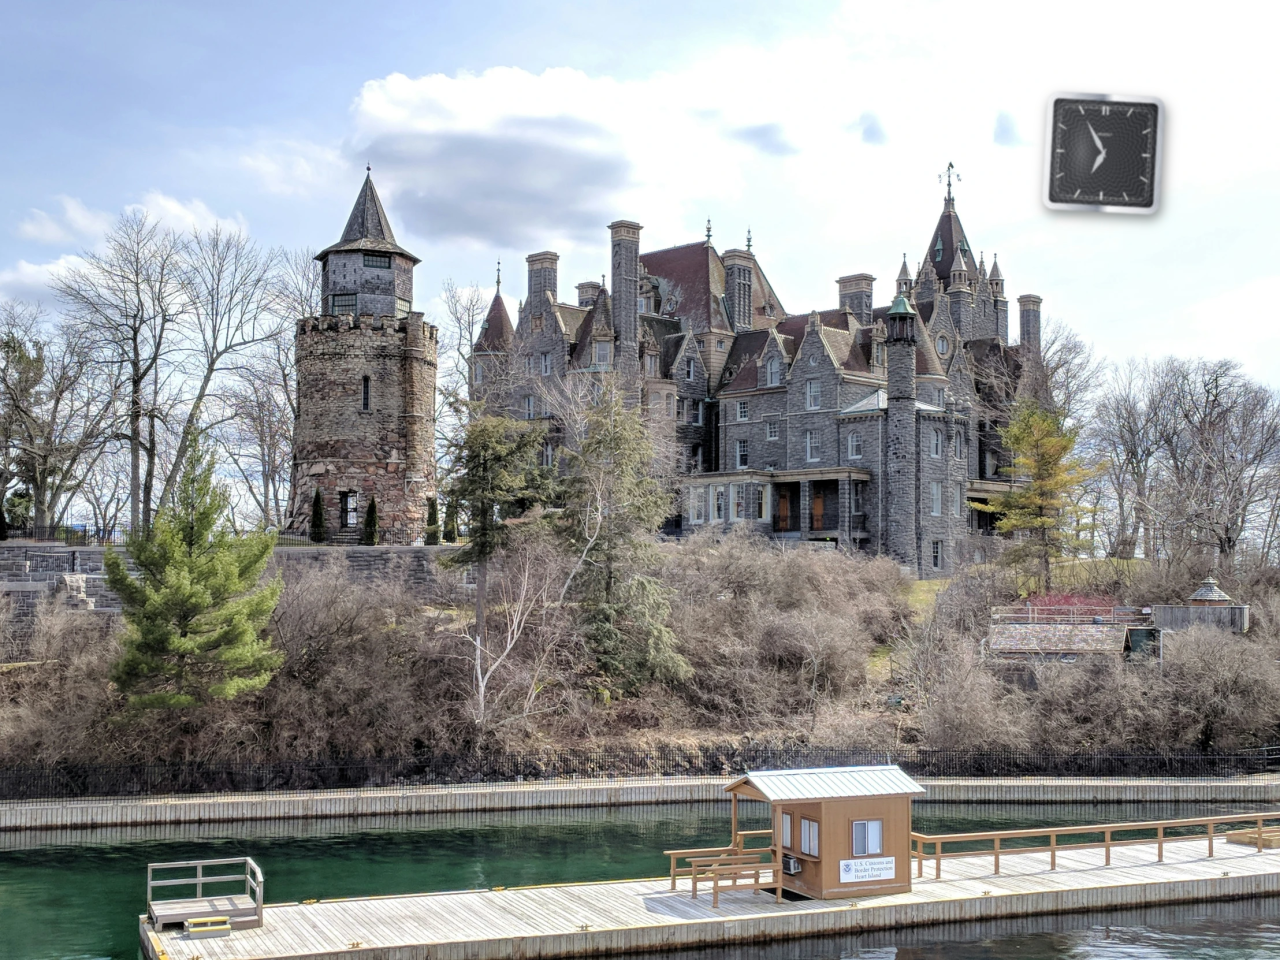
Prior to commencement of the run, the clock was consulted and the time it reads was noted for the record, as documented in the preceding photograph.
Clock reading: 6:55
